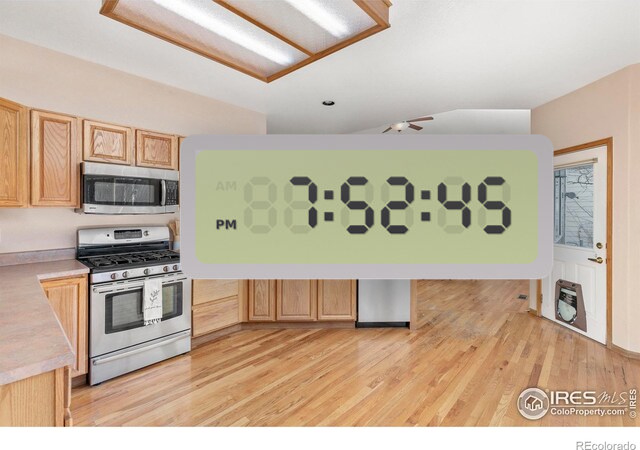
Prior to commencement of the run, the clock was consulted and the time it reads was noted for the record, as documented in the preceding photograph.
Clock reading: 7:52:45
